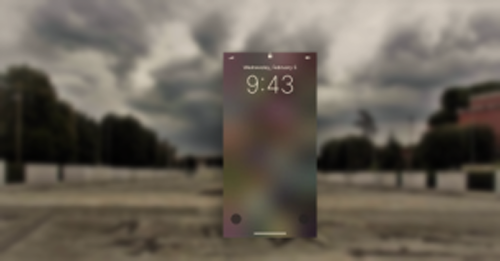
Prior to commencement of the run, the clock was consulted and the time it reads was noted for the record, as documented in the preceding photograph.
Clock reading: 9:43
